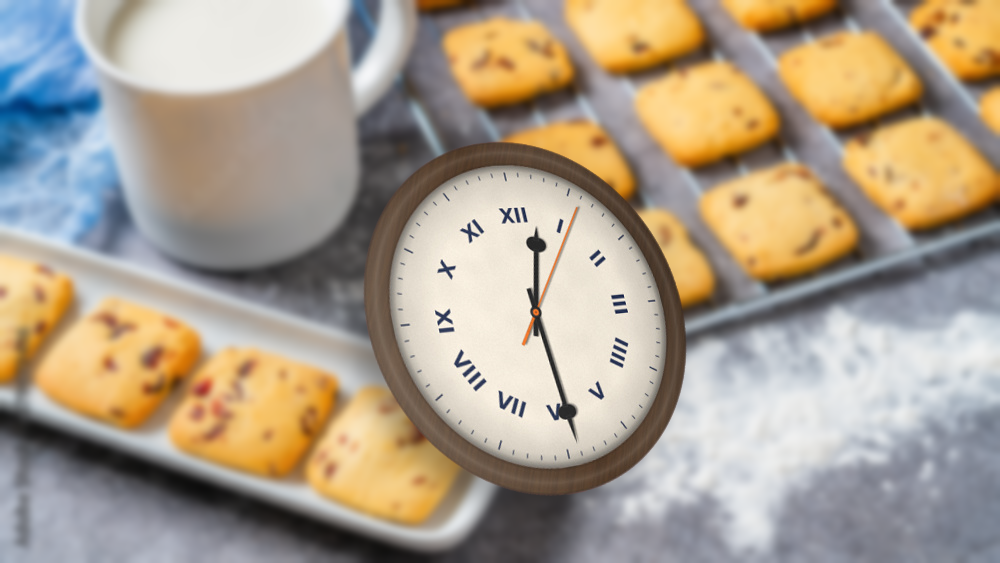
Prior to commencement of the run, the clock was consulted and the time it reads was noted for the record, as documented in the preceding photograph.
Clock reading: 12:29:06
